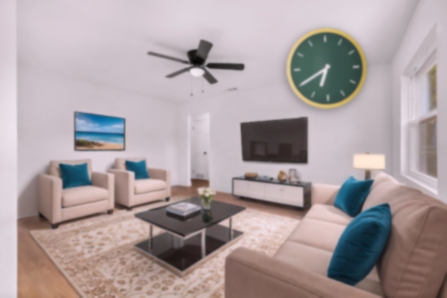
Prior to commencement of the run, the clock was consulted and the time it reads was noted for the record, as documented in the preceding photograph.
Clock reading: 6:40
